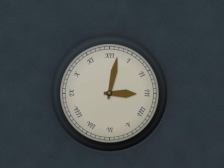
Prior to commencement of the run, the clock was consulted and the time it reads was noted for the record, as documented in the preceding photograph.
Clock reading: 3:02
